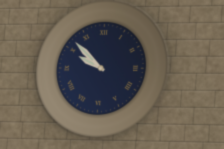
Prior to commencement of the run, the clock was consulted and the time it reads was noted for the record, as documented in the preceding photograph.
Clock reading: 9:52
